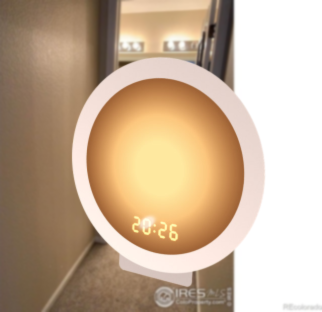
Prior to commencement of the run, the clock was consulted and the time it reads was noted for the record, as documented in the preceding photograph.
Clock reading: 20:26
